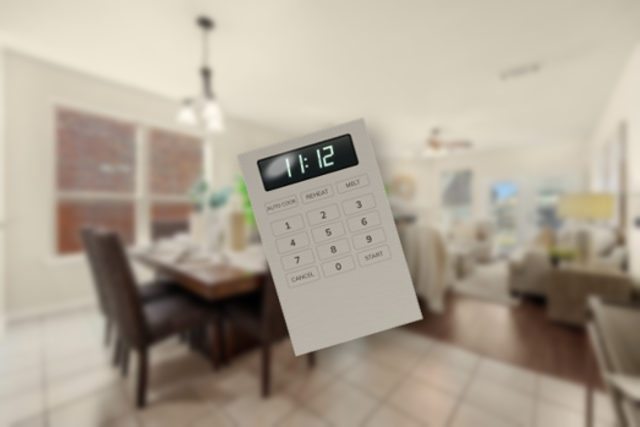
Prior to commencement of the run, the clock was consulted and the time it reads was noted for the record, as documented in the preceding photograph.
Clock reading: 11:12
